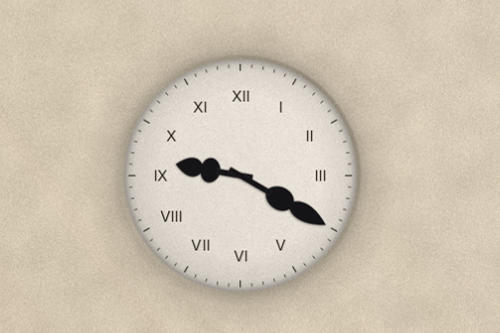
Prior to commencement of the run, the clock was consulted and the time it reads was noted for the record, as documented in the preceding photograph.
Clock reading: 9:20
